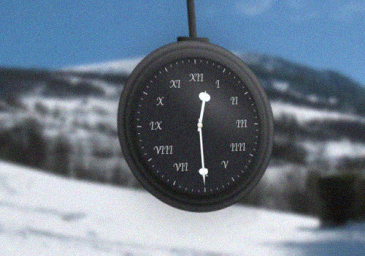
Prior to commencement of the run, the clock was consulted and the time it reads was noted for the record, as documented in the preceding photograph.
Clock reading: 12:30
